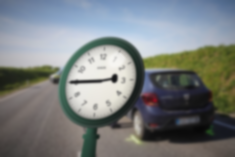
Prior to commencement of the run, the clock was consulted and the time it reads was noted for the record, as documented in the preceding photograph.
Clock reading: 2:45
